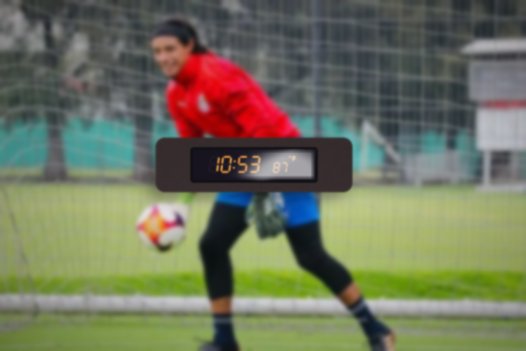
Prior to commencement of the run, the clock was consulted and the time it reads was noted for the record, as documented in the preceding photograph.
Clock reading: 10:53
